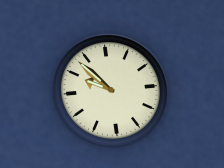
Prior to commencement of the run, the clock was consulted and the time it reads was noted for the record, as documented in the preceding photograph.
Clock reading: 9:53
